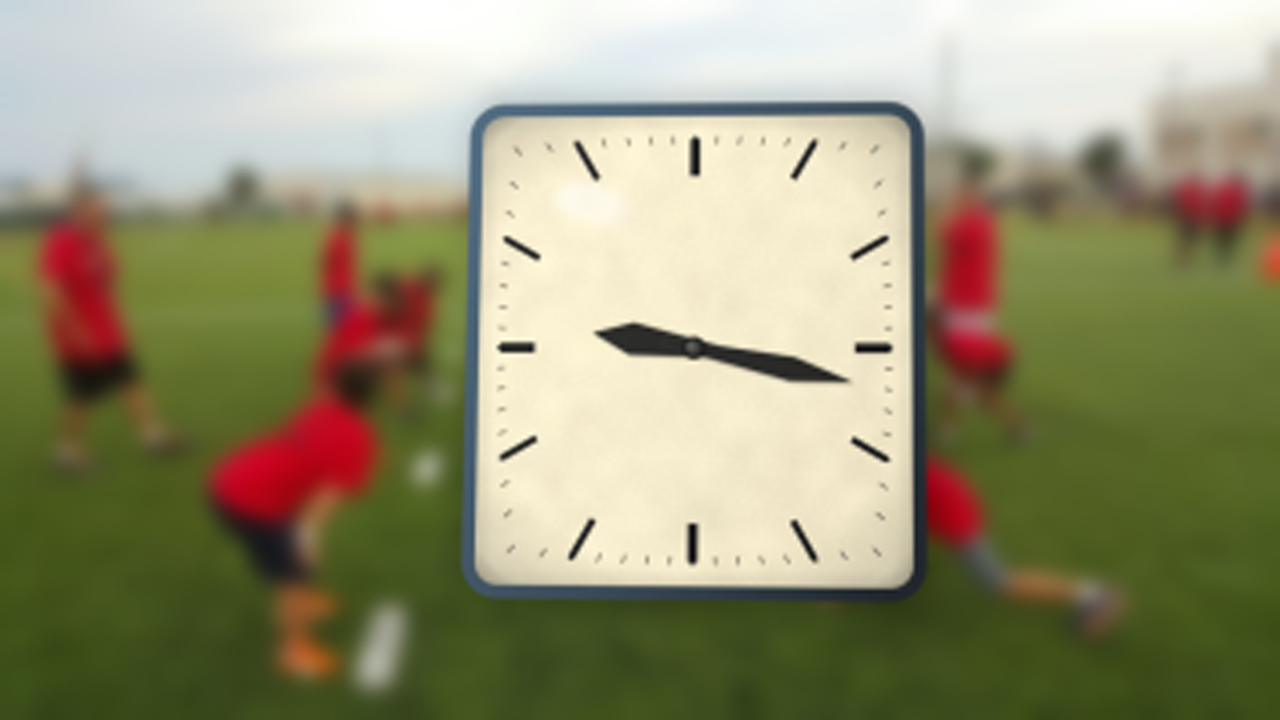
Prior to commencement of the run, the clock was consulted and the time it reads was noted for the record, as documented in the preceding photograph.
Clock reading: 9:17
